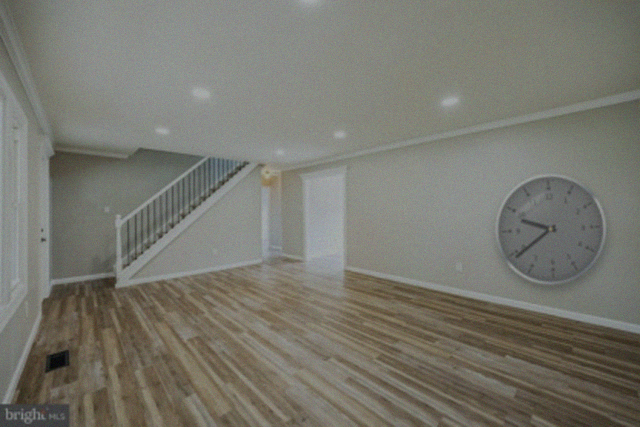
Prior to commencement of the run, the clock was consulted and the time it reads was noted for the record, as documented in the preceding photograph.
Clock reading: 9:39
